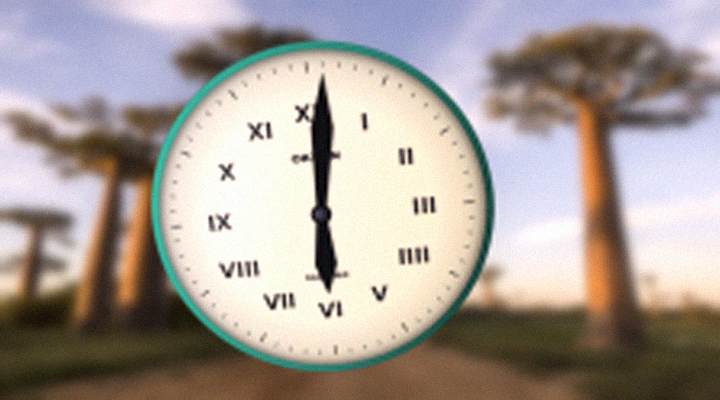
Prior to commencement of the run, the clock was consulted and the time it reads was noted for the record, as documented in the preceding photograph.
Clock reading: 6:01
